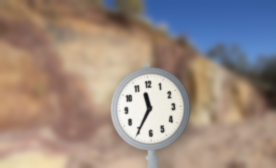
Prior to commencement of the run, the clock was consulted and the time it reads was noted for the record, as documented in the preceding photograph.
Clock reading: 11:35
